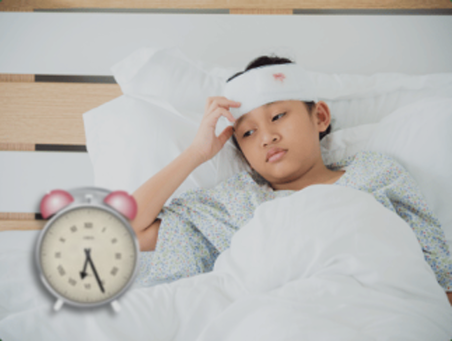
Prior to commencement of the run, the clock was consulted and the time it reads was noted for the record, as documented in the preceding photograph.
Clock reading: 6:26
